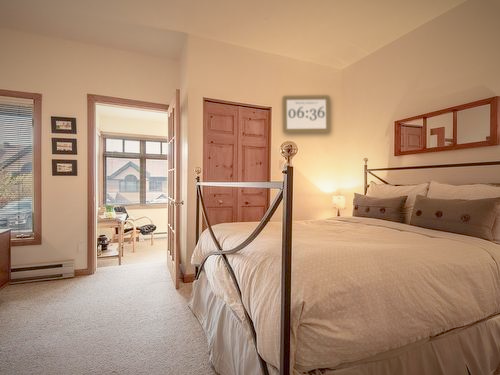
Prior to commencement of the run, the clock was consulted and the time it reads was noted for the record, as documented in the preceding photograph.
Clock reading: 6:36
